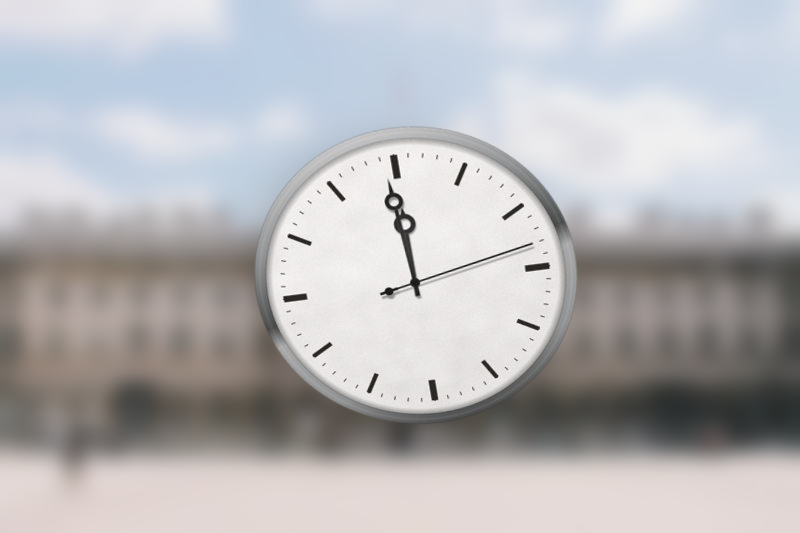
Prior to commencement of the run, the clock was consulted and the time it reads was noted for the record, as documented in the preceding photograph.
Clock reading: 11:59:13
